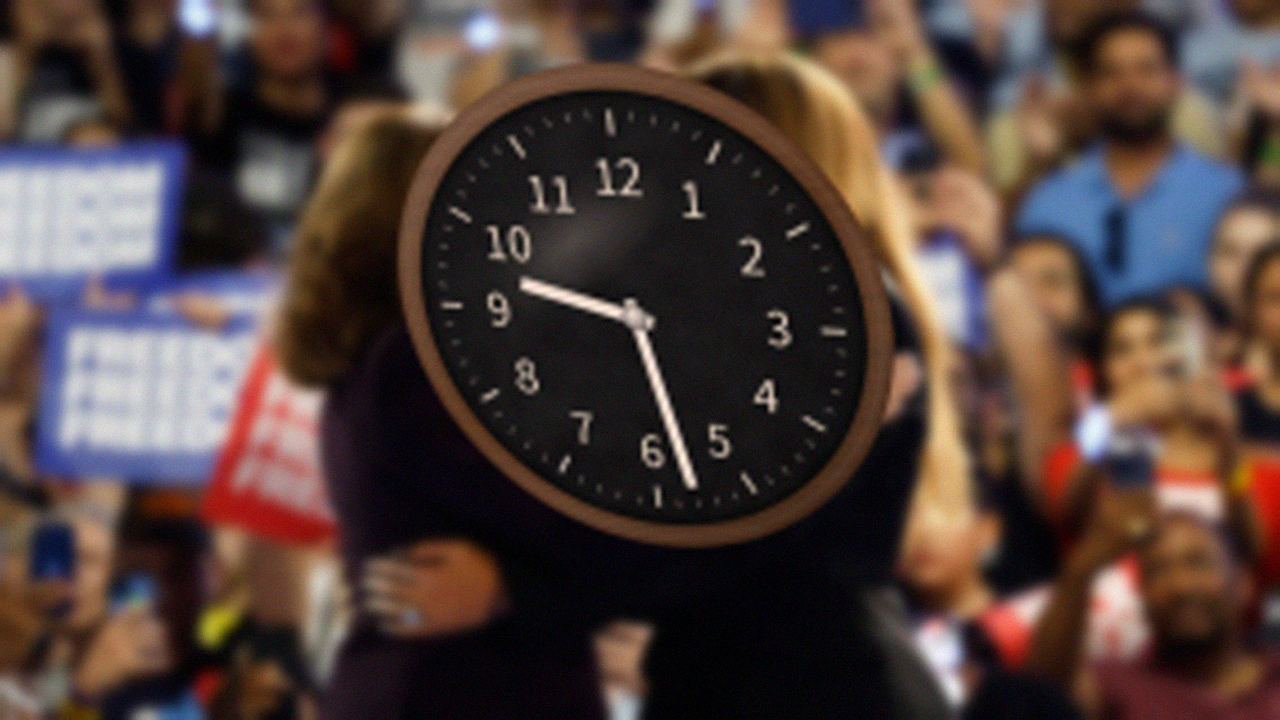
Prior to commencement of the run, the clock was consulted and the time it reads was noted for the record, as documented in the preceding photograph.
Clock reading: 9:28
